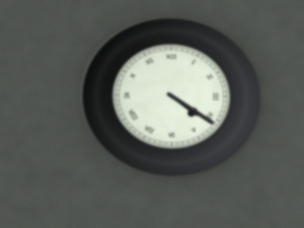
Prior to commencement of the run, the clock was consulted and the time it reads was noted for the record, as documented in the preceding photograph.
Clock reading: 4:21
